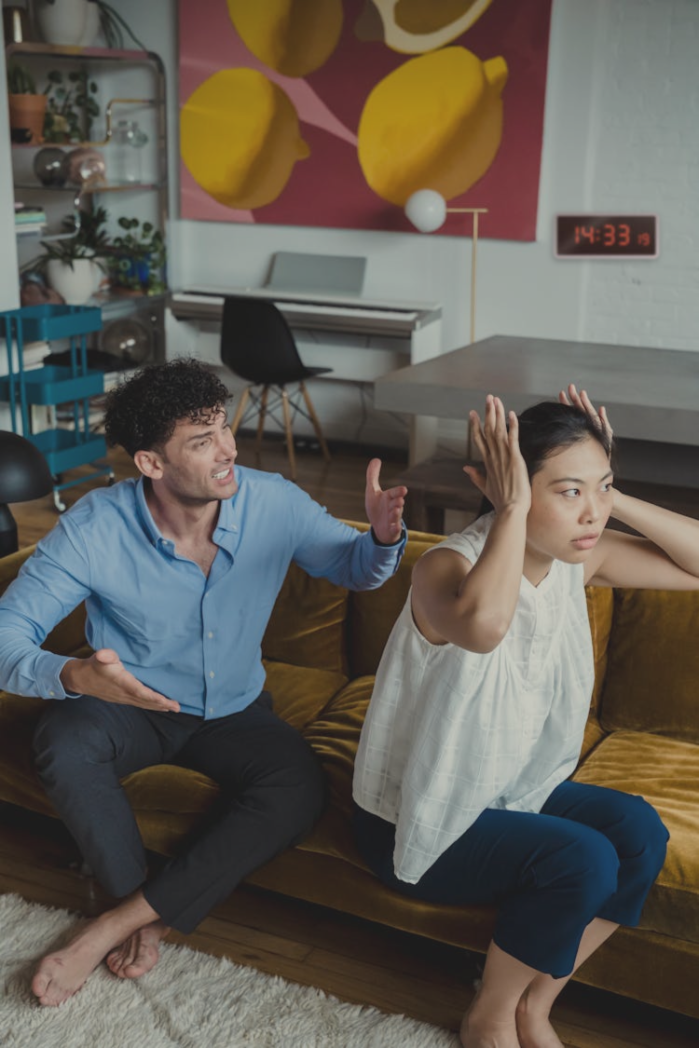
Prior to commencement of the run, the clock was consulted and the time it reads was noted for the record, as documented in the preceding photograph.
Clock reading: 14:33
